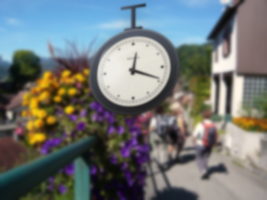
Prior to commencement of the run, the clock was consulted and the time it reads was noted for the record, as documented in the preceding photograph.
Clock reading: 12:19
